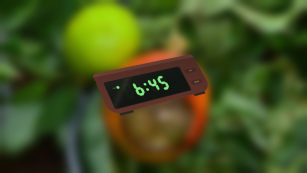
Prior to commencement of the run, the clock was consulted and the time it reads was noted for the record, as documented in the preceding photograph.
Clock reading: 6:45
